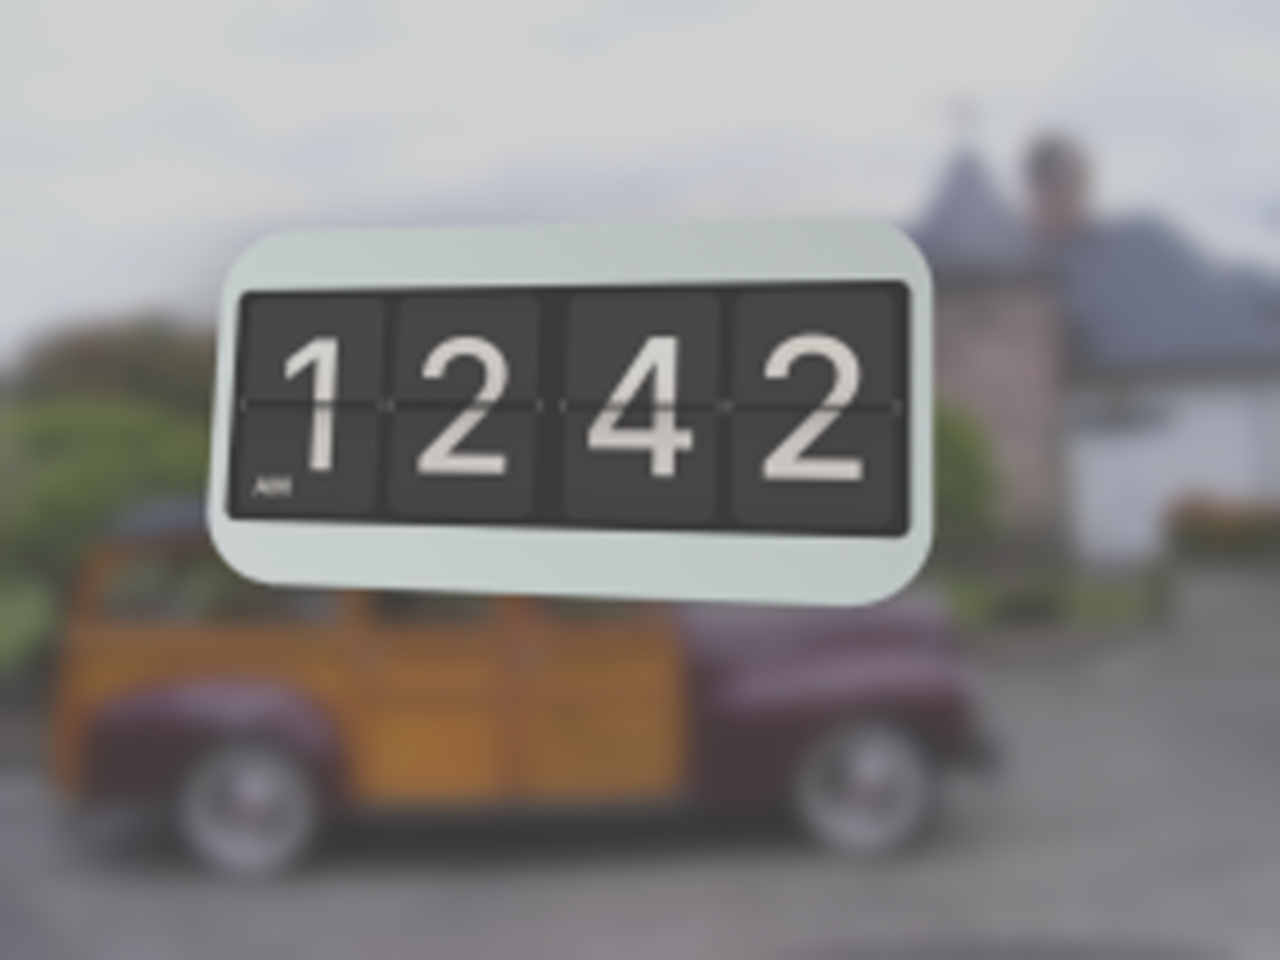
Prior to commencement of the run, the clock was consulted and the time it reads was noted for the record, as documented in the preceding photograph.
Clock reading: 12:42
